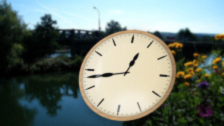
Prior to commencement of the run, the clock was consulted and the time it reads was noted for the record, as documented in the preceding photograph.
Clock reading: 12:43
